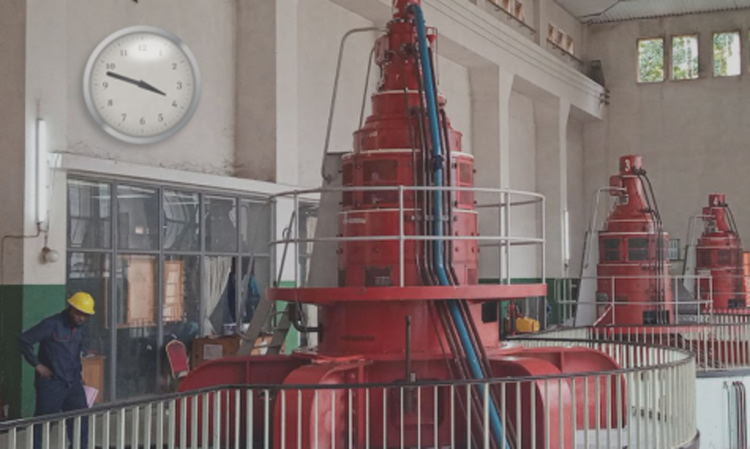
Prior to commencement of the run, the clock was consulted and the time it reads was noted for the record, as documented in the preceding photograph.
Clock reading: 3:48
